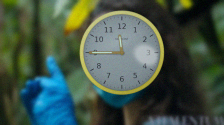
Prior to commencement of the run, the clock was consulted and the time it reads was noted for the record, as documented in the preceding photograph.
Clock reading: 11:45
